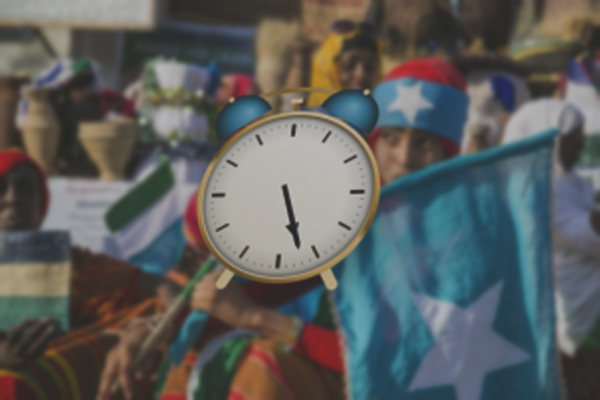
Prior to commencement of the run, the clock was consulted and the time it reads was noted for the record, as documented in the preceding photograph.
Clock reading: 5:27
